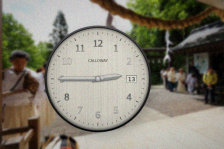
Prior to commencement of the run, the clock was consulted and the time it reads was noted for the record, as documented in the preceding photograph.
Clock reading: 2:45
